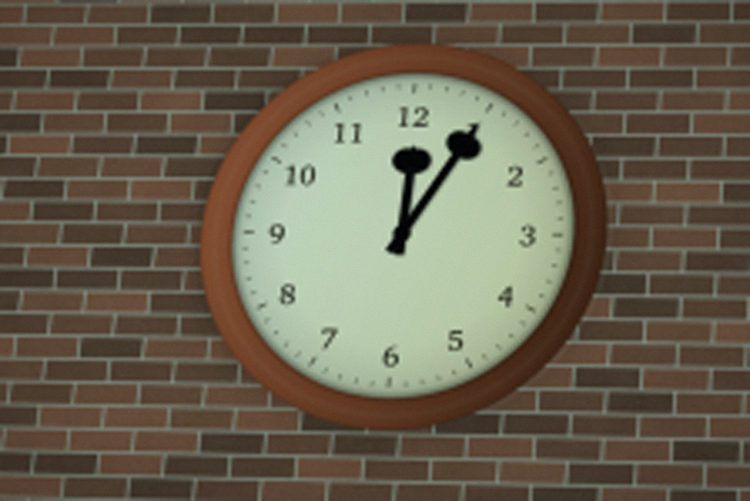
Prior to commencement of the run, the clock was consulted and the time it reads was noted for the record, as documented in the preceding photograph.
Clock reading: 12:05
